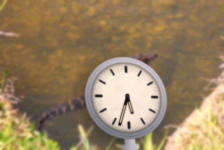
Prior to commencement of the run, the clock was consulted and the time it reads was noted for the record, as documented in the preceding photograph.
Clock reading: 5:33
